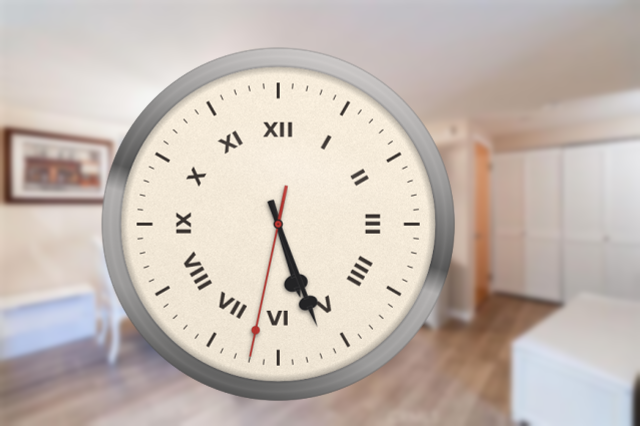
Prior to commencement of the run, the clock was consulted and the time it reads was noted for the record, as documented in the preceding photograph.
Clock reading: 5:26:32
